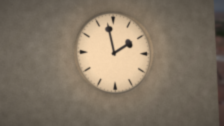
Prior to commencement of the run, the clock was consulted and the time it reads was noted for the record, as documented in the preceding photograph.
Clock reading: 1:58
